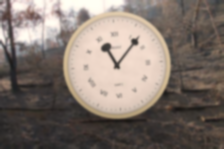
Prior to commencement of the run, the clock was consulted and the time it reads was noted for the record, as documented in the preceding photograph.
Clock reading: 11:07
